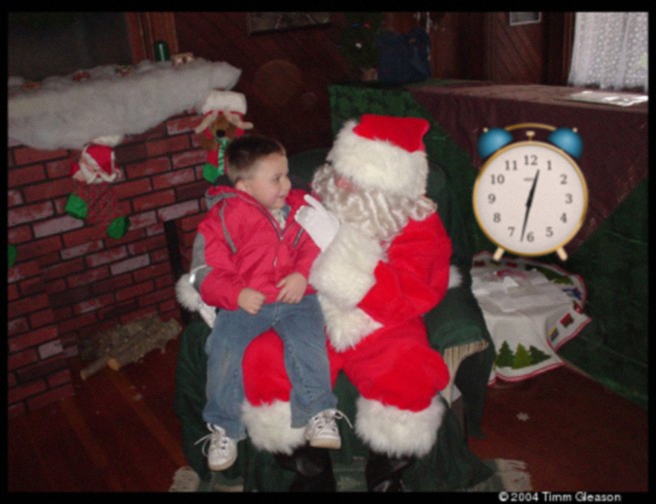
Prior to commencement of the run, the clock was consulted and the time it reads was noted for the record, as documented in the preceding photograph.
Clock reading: 12:32
